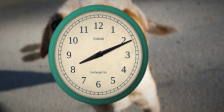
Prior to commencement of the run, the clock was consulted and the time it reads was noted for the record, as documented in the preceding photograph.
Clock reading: 8:11
